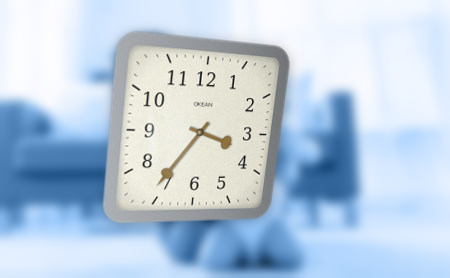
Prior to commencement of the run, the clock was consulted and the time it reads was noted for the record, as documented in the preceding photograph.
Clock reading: 3:36
